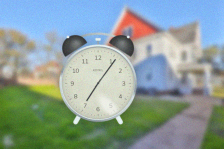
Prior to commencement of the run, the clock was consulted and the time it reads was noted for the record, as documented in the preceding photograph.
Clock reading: 7:06
